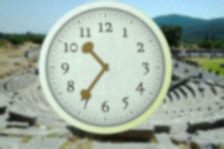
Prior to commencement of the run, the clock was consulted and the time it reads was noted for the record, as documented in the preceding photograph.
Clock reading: 10:36
